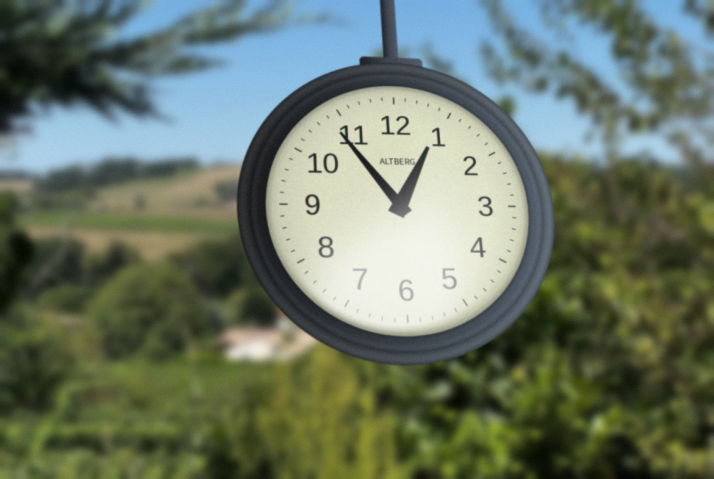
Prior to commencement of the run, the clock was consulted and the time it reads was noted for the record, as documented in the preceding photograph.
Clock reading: 12:54
